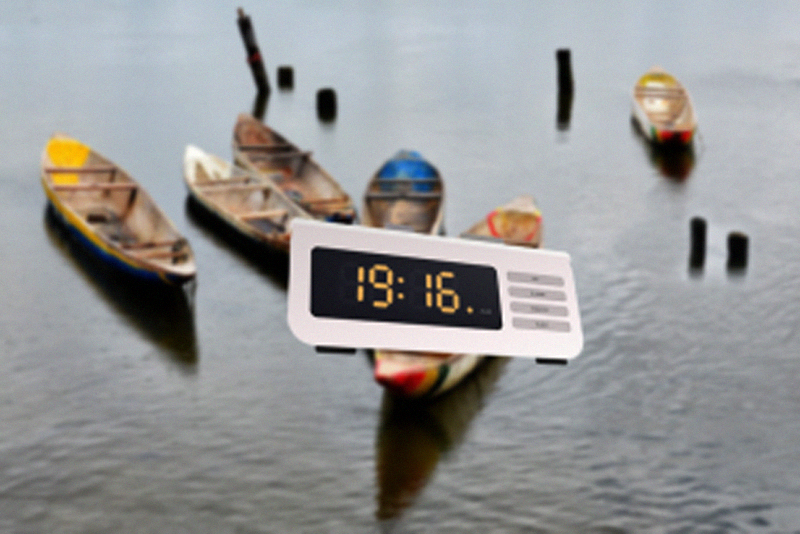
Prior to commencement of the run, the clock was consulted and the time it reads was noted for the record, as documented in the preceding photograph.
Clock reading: 19:16
